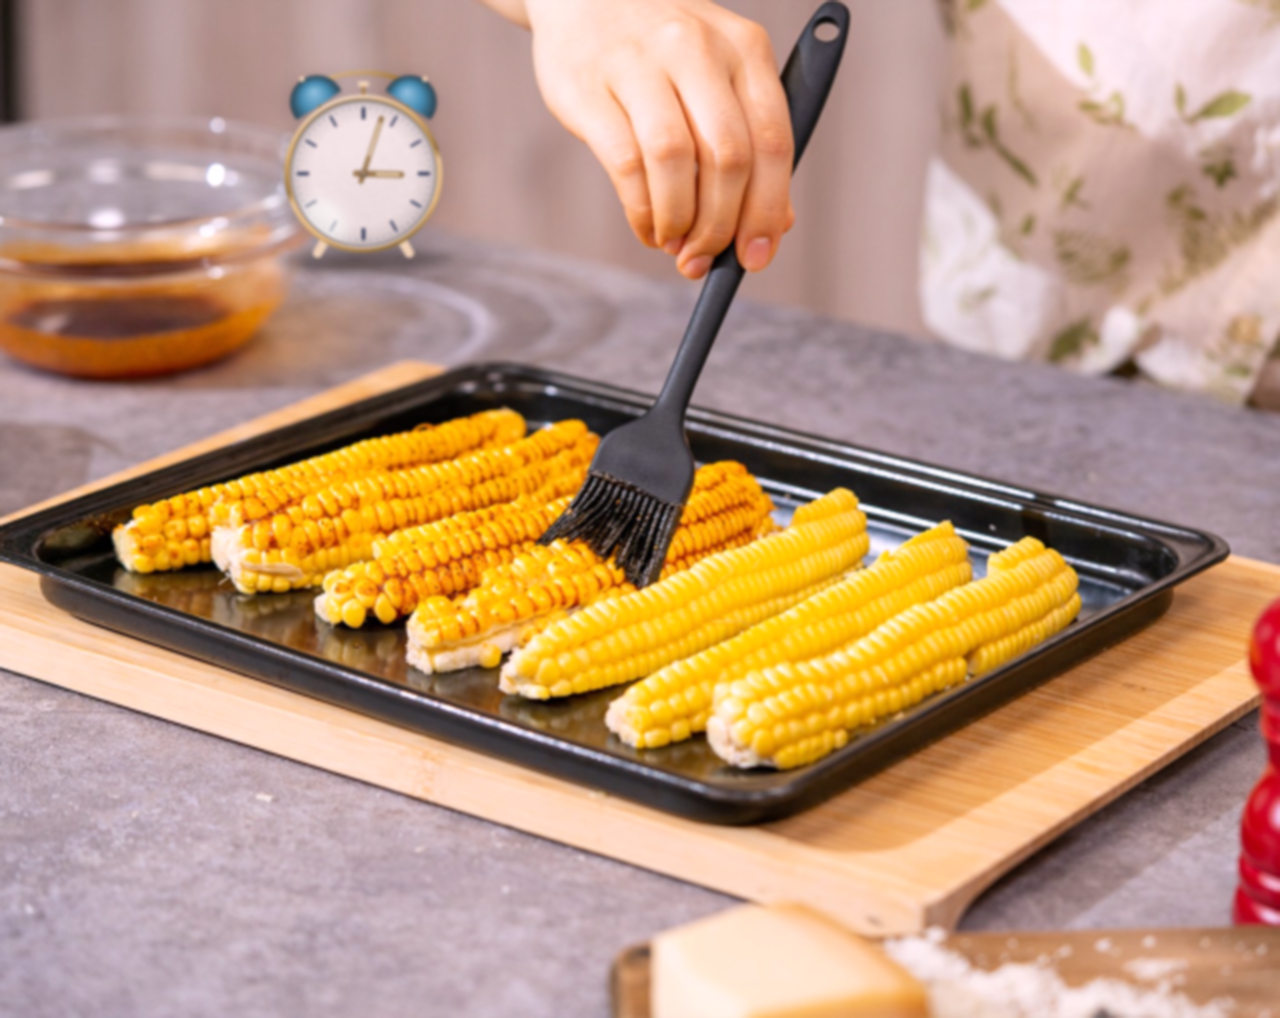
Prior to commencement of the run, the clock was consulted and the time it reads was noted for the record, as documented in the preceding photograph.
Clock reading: 3:03
